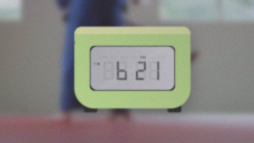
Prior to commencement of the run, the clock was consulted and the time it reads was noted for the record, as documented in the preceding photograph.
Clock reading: 6:21
